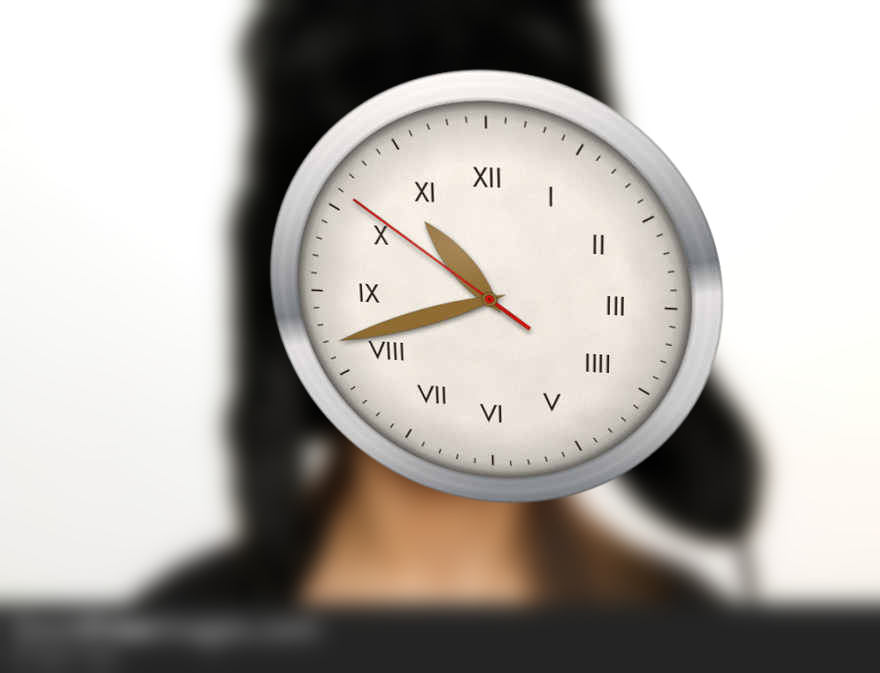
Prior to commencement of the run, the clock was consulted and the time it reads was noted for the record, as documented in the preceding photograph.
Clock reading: 10:41:51
